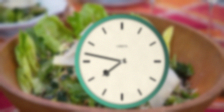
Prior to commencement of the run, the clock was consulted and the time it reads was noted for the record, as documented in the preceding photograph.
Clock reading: 7:47
